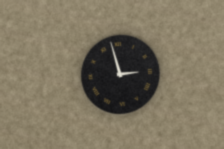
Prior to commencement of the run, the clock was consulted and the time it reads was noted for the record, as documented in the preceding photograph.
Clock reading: 2:58
